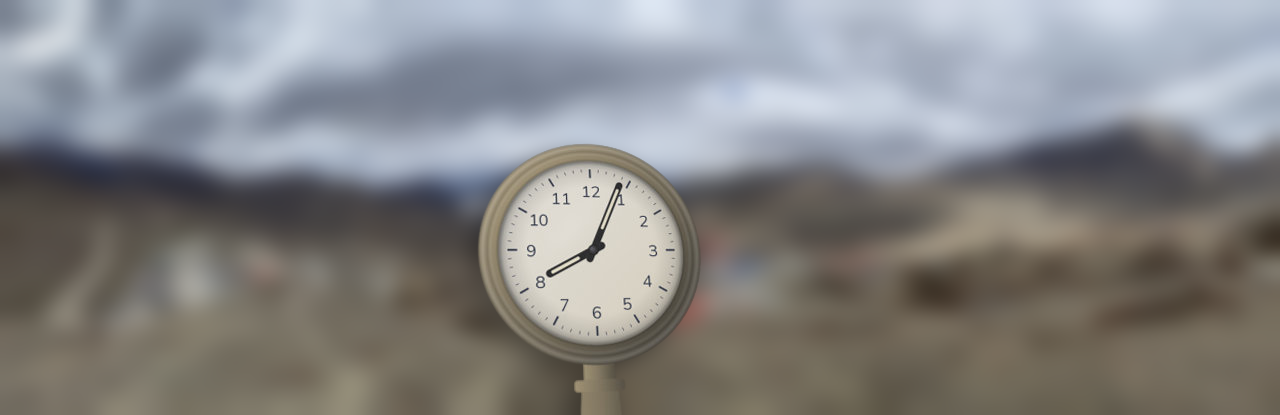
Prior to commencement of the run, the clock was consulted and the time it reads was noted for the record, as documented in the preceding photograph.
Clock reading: 8:04
